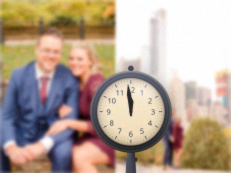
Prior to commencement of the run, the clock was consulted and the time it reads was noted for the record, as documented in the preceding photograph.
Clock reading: 11:59
